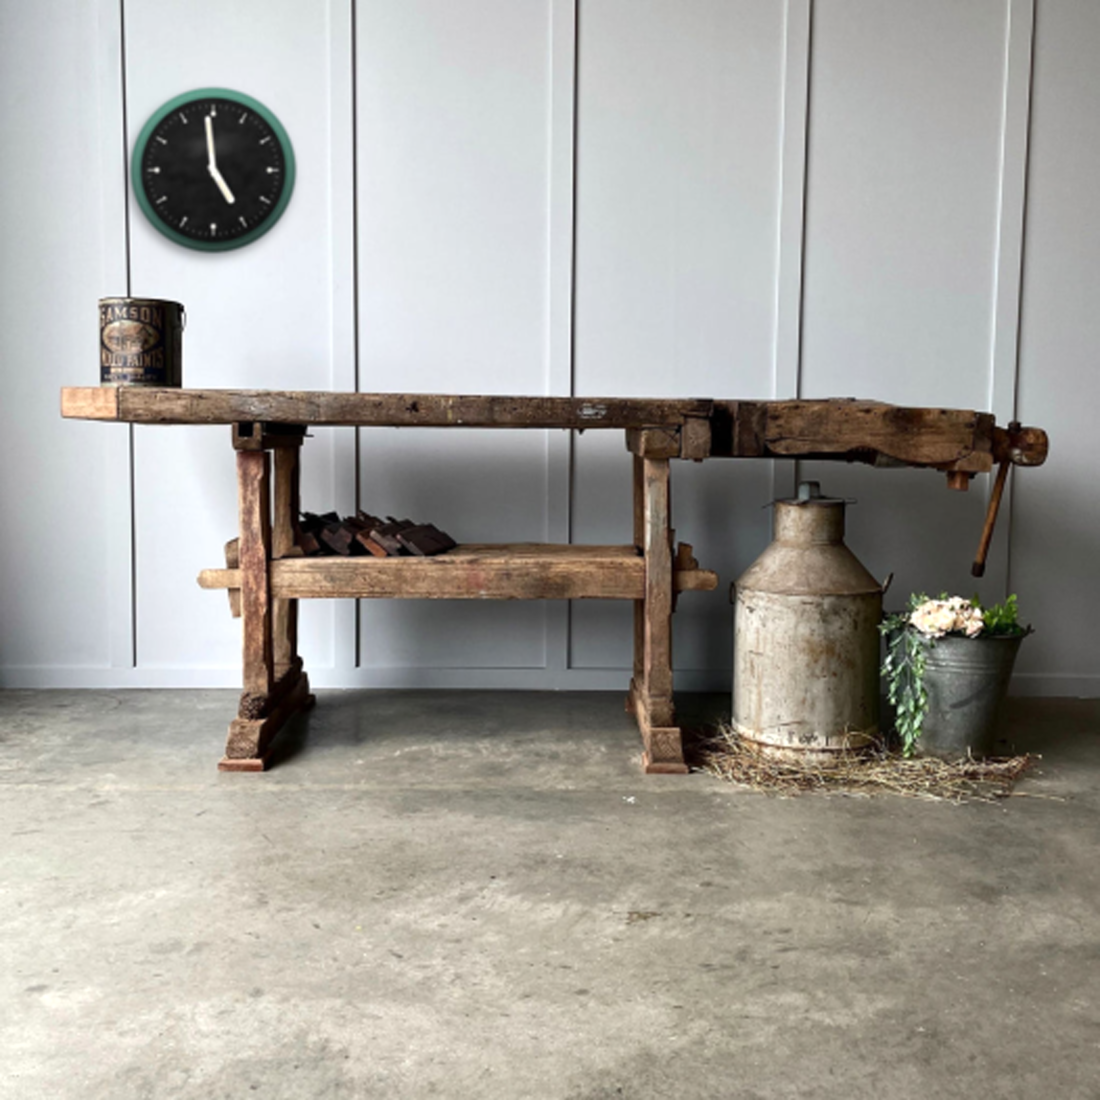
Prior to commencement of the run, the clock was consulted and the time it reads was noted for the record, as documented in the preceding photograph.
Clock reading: 4:59
